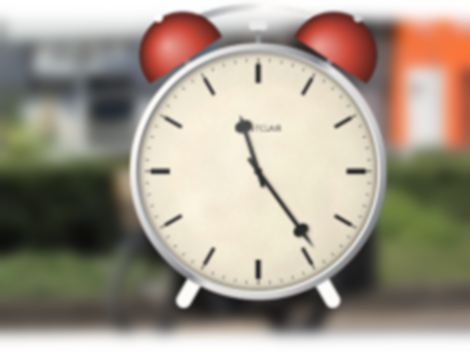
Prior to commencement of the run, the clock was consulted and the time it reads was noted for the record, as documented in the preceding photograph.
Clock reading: 11:24
